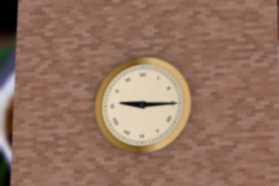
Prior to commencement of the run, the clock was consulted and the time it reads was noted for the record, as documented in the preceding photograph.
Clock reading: 9:15
